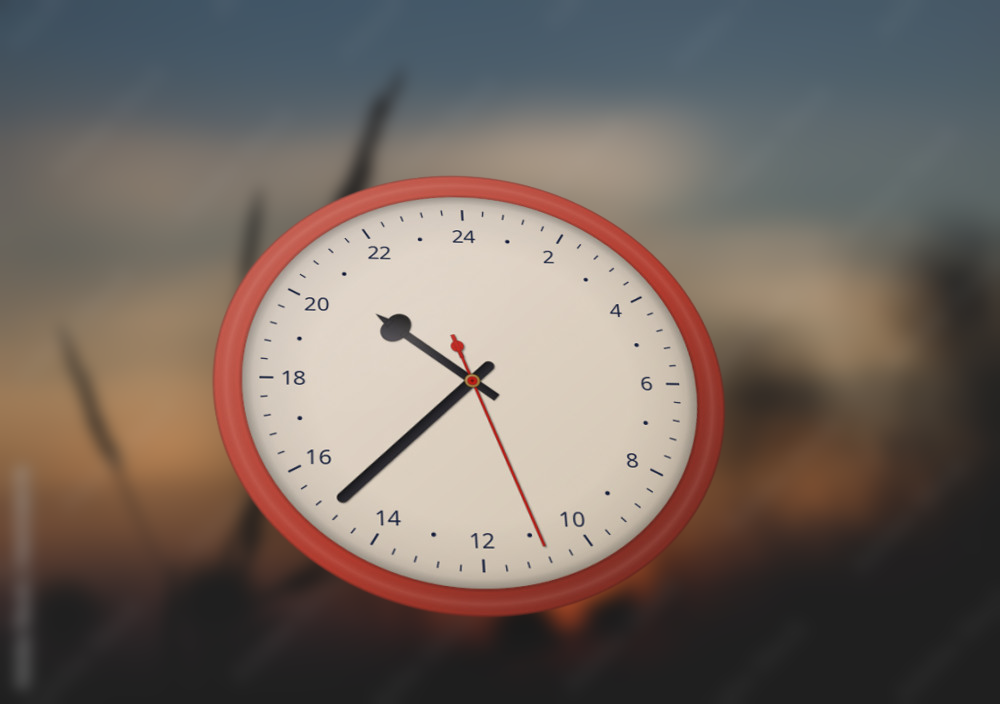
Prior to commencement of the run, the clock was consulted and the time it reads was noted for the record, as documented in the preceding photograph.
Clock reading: 20:37:27
